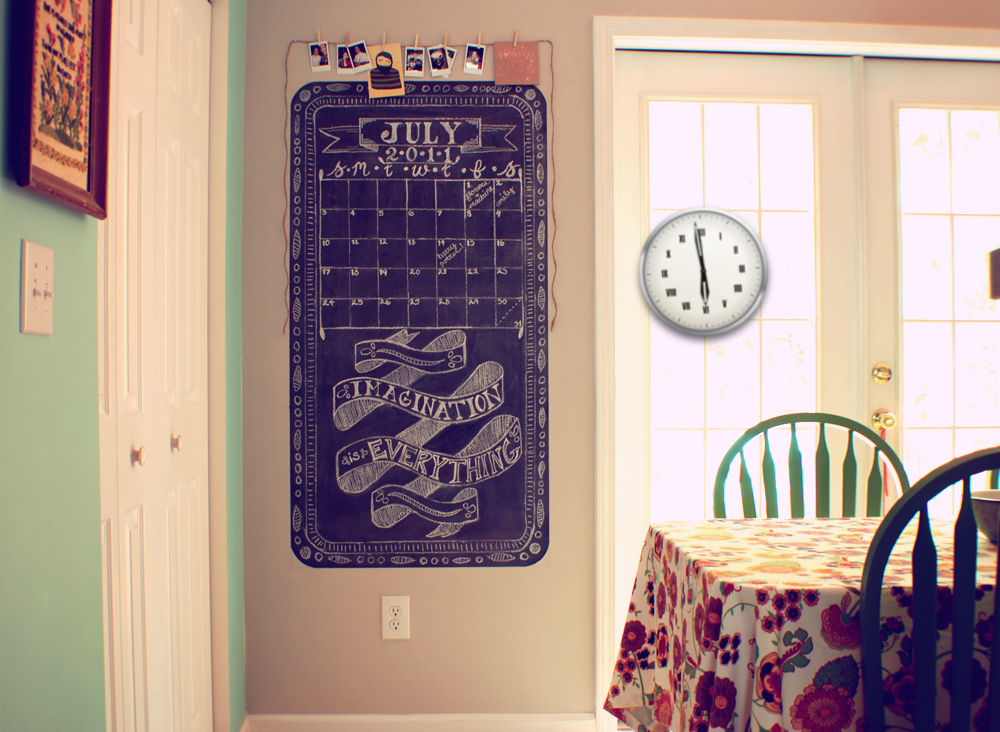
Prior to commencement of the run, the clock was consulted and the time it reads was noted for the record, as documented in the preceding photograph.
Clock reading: 5:59
